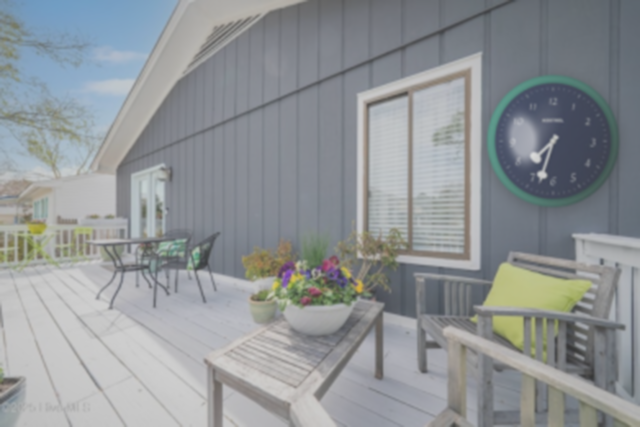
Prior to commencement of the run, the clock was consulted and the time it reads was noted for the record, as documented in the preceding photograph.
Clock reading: 7:33
